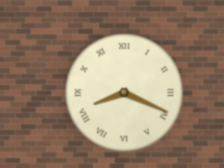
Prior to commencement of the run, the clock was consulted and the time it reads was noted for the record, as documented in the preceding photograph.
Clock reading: 8:19
